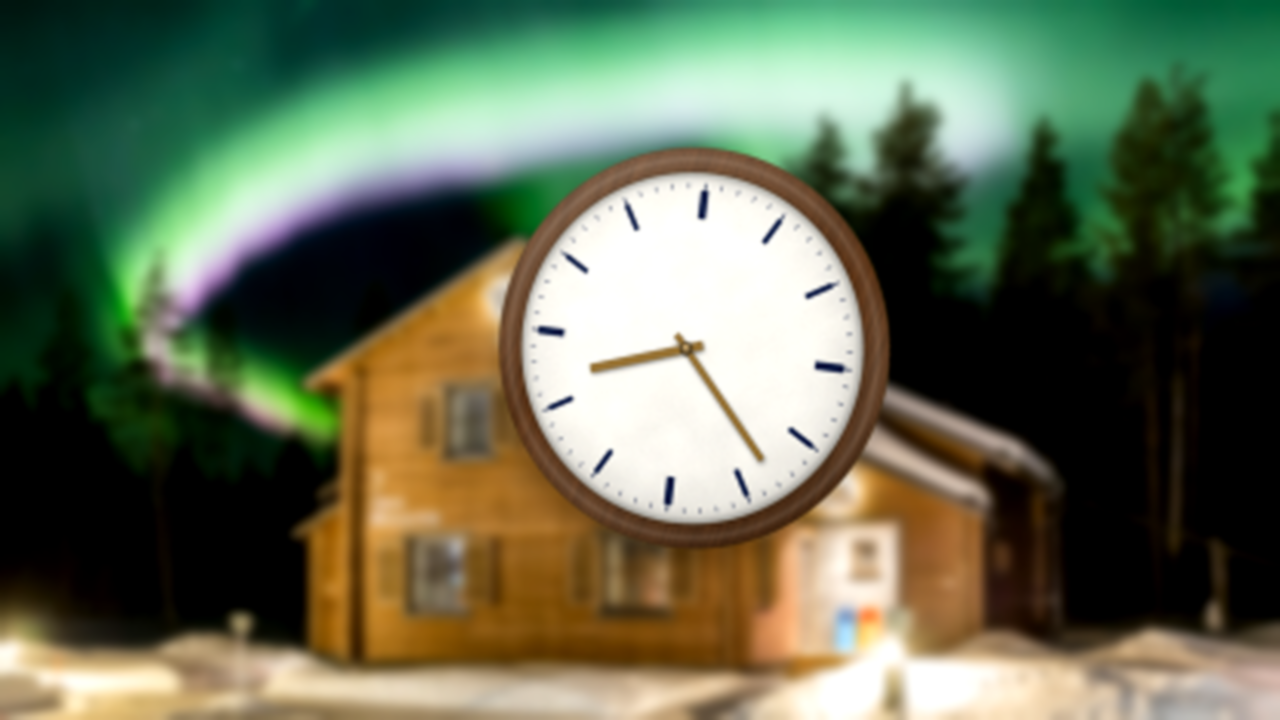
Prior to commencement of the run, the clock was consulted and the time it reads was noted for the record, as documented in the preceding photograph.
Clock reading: 8:23
